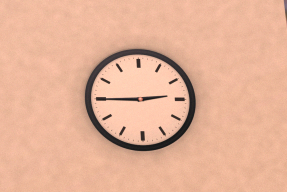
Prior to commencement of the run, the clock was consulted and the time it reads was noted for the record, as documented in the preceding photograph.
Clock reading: 2:45
